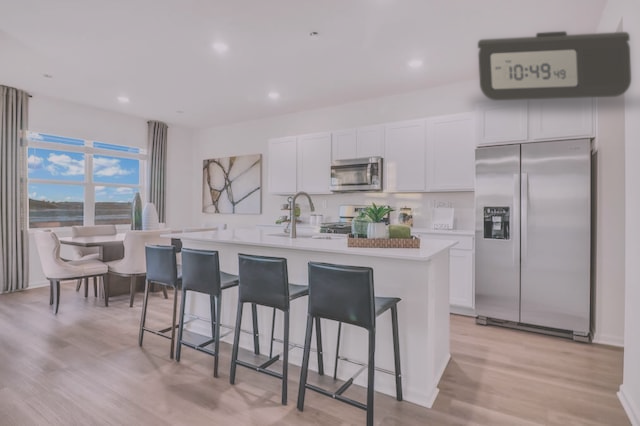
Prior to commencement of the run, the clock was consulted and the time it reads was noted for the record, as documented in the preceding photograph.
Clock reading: 10:49
